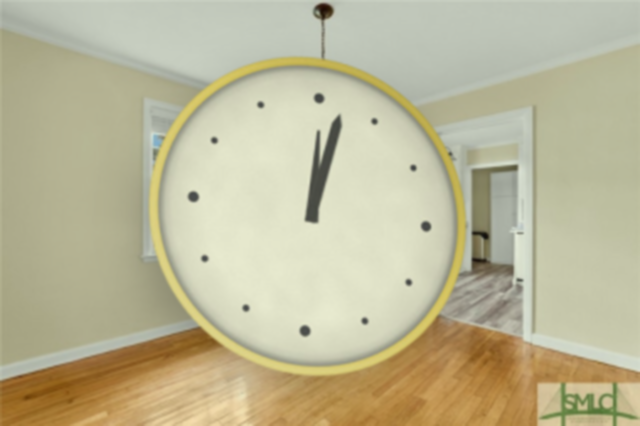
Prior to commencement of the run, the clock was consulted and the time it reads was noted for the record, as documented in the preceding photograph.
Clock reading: 12:02
